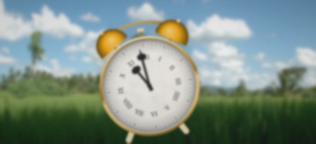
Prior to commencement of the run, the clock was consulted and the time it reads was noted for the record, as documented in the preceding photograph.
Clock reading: 10:59
